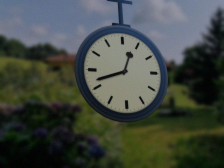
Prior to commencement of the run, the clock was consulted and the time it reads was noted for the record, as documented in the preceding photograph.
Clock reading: 12:42
